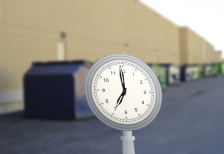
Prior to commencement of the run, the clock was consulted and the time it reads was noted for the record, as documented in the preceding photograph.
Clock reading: 6:59
